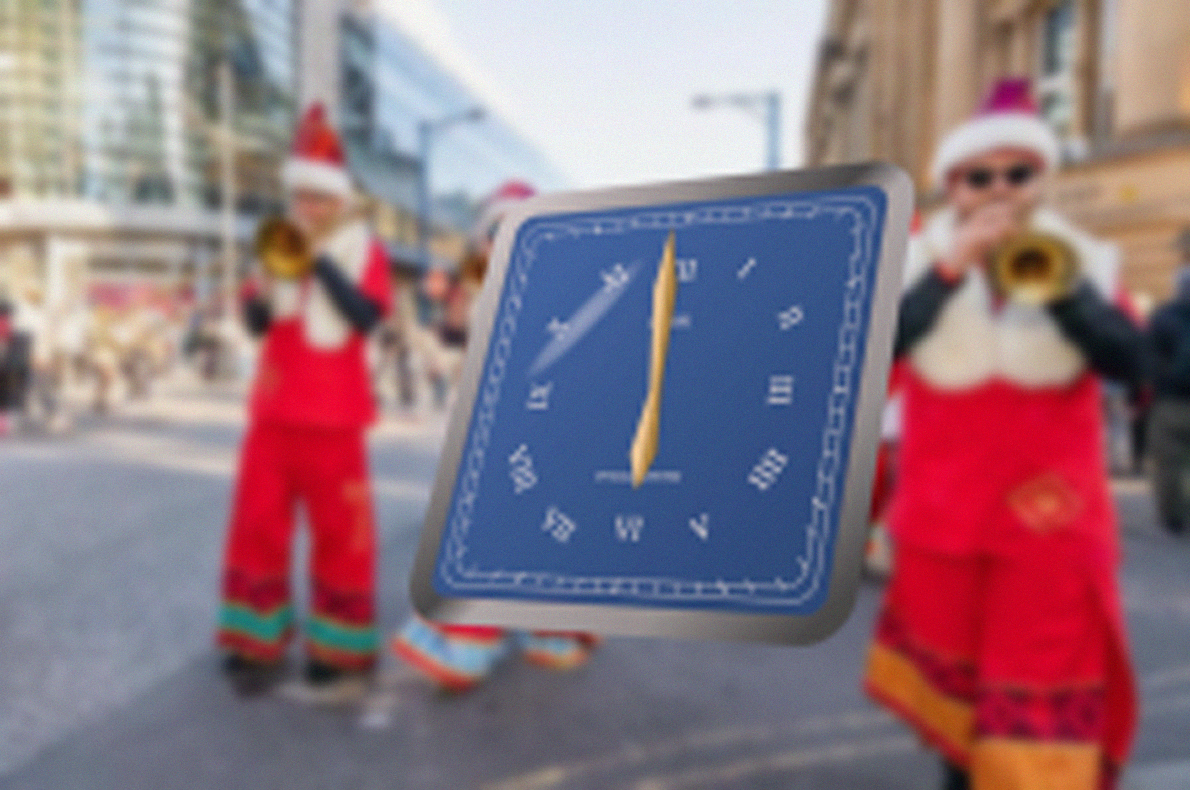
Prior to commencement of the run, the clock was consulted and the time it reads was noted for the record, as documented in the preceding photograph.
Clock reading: 5:59
